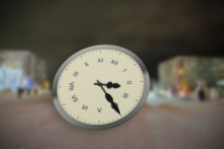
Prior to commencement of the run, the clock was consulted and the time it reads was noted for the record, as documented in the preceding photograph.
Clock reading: 2:20
